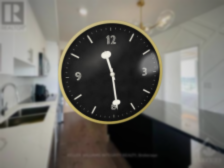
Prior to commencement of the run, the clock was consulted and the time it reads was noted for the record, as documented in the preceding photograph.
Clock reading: 11:29
